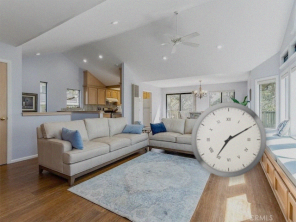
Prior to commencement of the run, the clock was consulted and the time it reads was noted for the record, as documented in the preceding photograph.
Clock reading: 7:10
